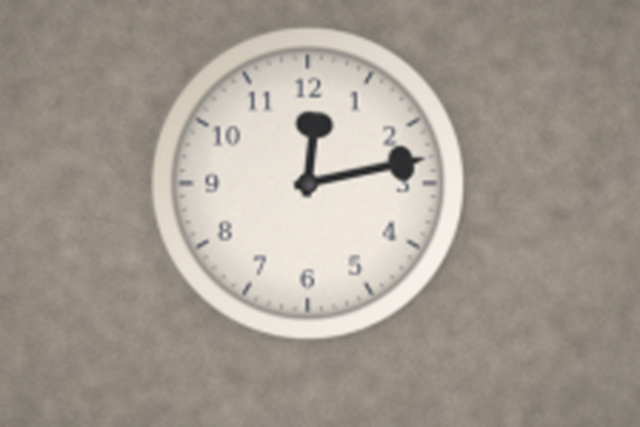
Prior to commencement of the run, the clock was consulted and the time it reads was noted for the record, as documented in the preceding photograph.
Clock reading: 12:13
